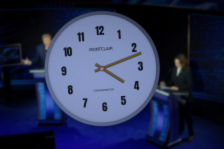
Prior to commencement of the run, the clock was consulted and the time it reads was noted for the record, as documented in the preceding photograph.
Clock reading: 4:12
